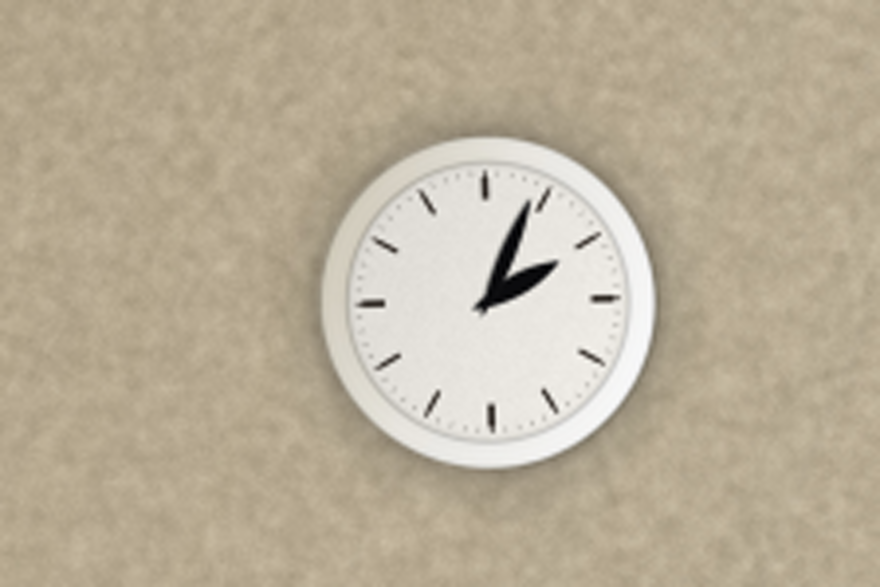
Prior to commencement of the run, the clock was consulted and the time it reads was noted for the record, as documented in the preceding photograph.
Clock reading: 2:04
